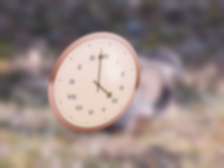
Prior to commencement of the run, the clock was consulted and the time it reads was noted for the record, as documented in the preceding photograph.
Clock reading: 3:58
